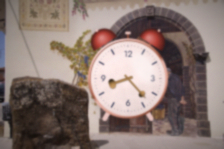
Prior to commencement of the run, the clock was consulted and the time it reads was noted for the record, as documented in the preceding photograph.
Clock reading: 8:23
